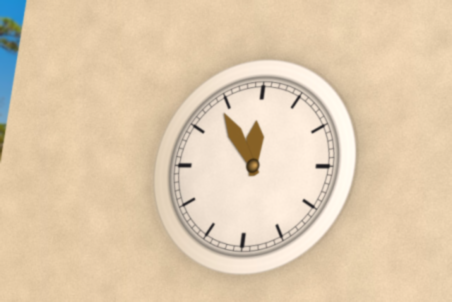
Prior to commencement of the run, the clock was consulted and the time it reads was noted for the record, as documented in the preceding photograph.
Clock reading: 11:54
